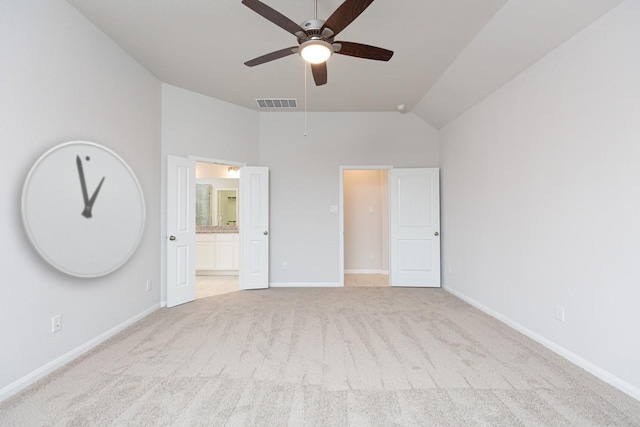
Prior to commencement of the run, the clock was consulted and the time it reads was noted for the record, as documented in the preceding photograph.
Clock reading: 12:58
